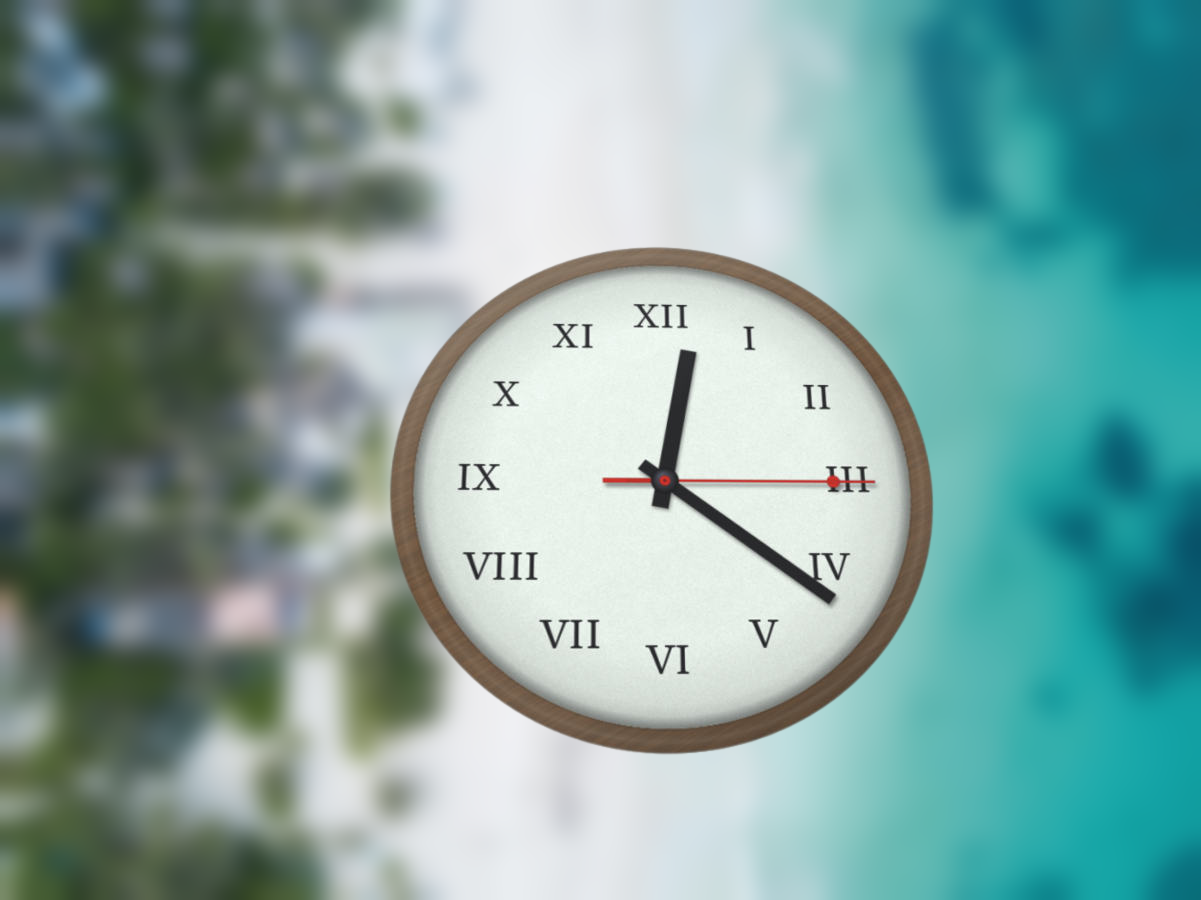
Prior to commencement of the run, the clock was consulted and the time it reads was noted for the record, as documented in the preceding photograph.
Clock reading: 12:21:15
